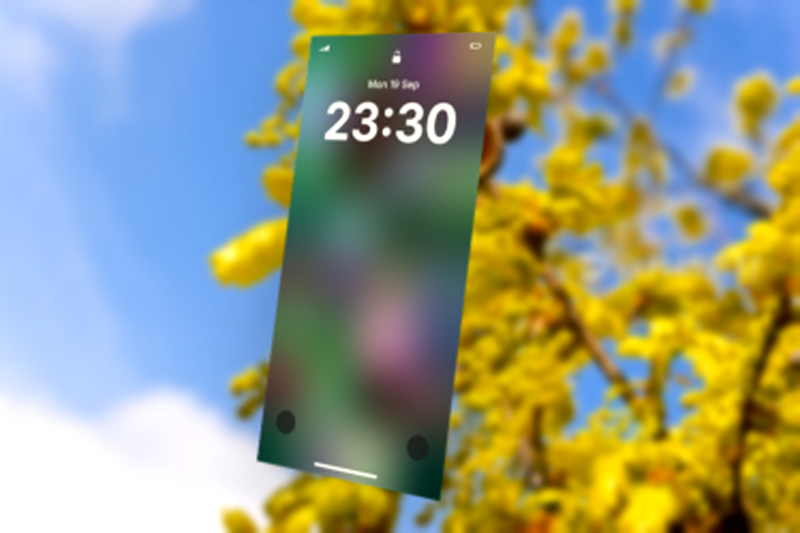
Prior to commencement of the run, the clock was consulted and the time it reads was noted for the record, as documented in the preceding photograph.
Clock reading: 23:30
